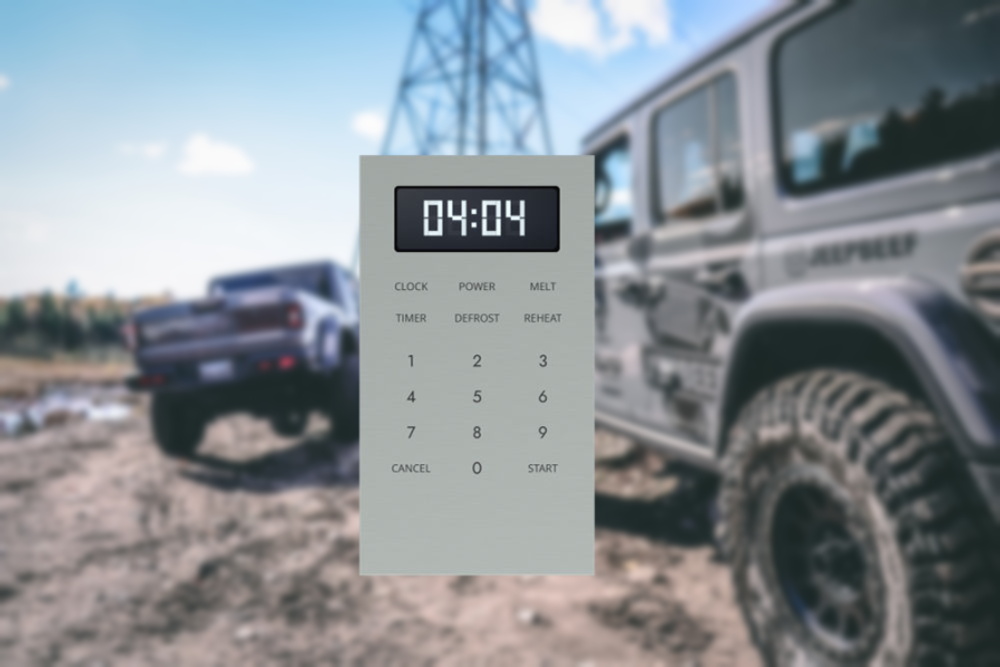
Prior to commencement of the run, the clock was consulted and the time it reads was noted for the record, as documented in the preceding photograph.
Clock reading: 4:04
